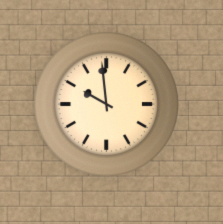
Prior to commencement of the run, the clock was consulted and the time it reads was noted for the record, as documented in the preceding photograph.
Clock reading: 9:59
